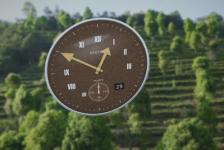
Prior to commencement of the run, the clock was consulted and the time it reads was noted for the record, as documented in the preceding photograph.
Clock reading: 12:50
